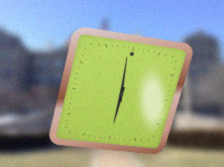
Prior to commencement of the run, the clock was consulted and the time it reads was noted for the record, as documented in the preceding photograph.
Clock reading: 5:59
